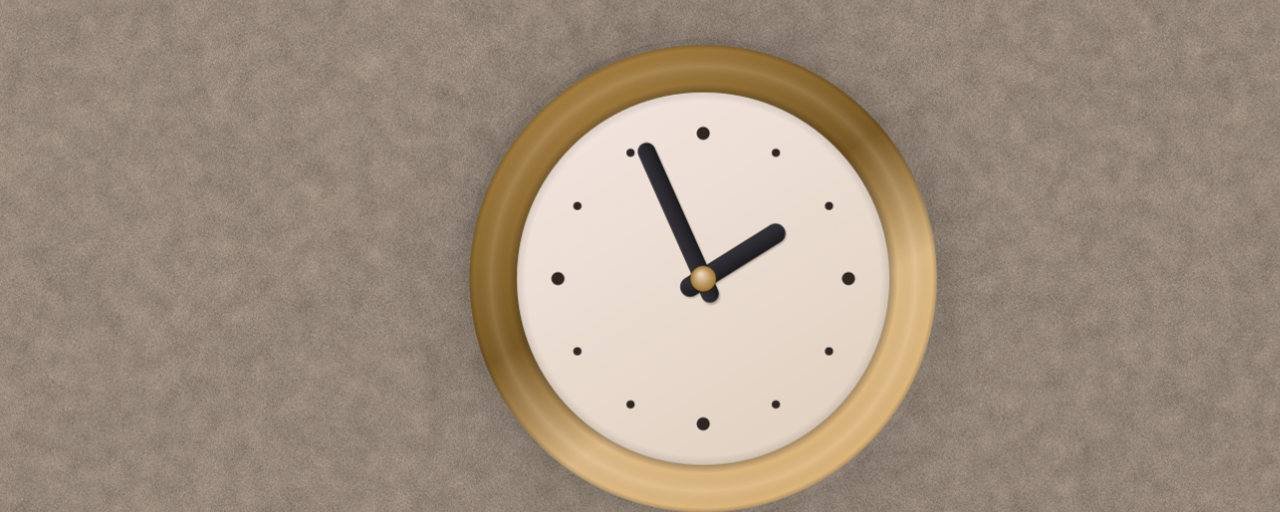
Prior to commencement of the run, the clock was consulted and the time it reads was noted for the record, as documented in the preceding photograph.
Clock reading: 1:56
